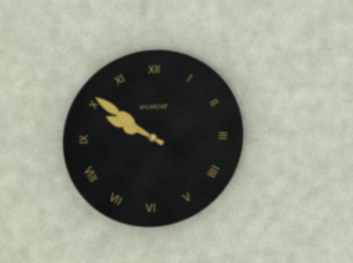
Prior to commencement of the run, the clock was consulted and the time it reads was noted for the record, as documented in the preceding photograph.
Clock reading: 9:51
